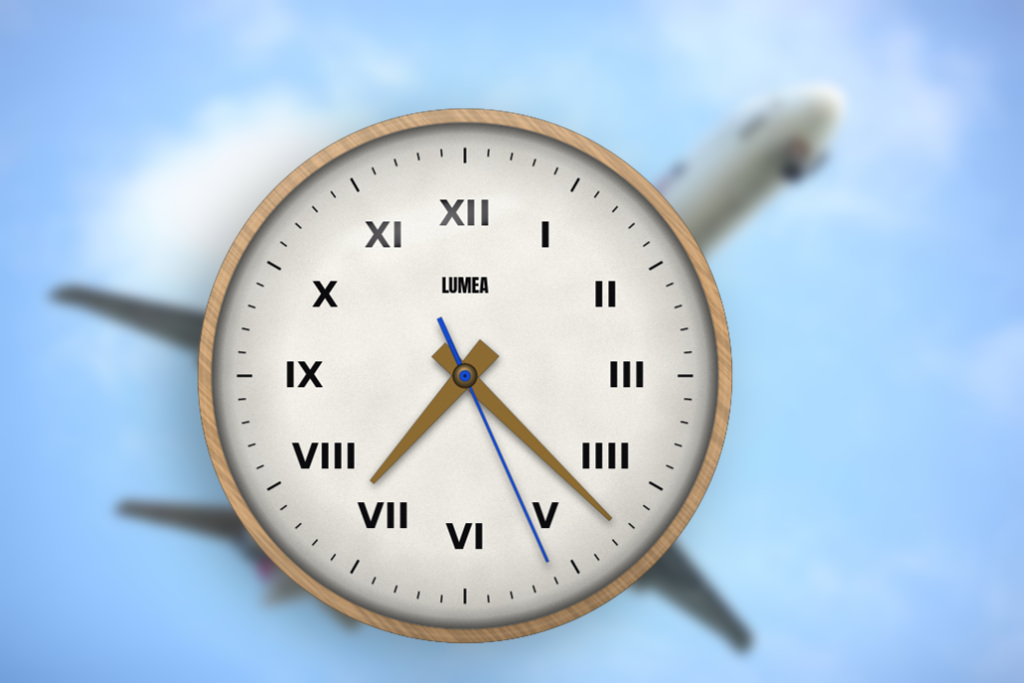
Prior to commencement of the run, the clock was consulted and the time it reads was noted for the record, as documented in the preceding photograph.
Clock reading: 7:22:26
